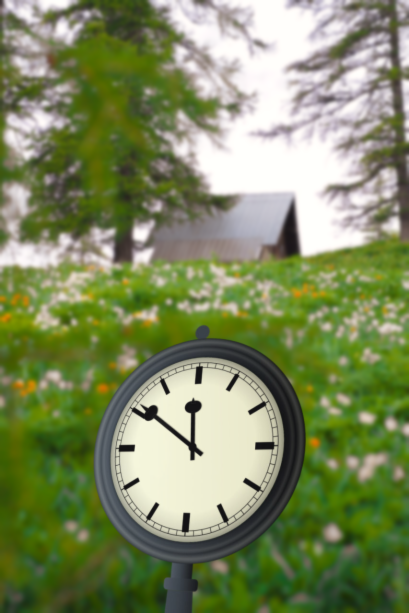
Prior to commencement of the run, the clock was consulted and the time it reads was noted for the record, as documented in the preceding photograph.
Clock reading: 11:51
